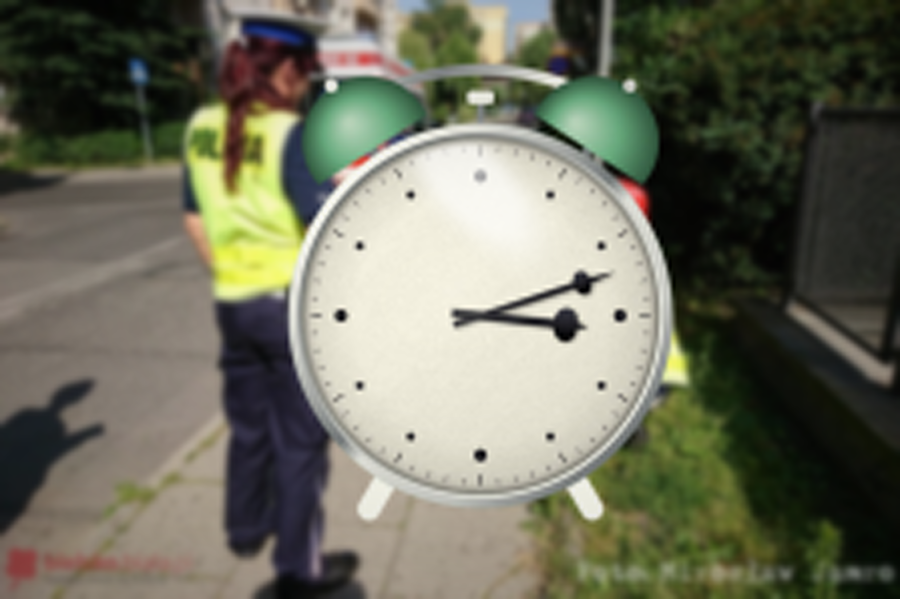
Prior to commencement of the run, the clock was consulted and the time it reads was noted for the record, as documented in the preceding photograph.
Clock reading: 3:12
